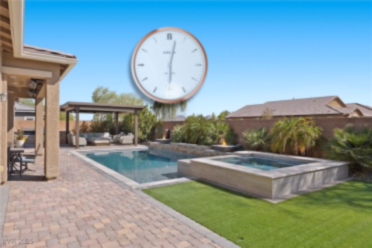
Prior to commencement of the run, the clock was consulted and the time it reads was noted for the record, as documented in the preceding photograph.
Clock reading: 6:02
